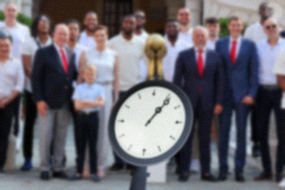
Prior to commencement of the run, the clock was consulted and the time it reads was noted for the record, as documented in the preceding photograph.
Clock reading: 1:06
